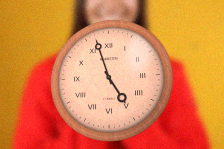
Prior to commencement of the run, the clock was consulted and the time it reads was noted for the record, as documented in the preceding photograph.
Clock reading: 4:57
